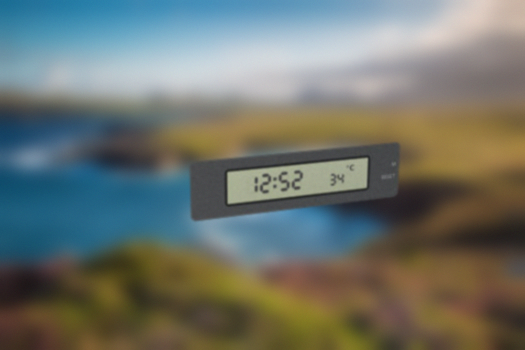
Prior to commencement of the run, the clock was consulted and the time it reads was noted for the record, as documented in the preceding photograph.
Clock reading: 12:52
